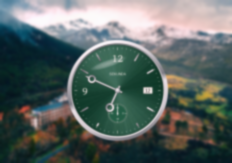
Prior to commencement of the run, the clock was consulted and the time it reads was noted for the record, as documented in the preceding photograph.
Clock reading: 6:49
